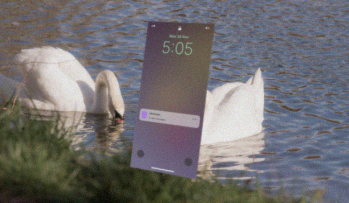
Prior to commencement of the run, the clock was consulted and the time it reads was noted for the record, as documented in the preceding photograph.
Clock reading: 5:05
